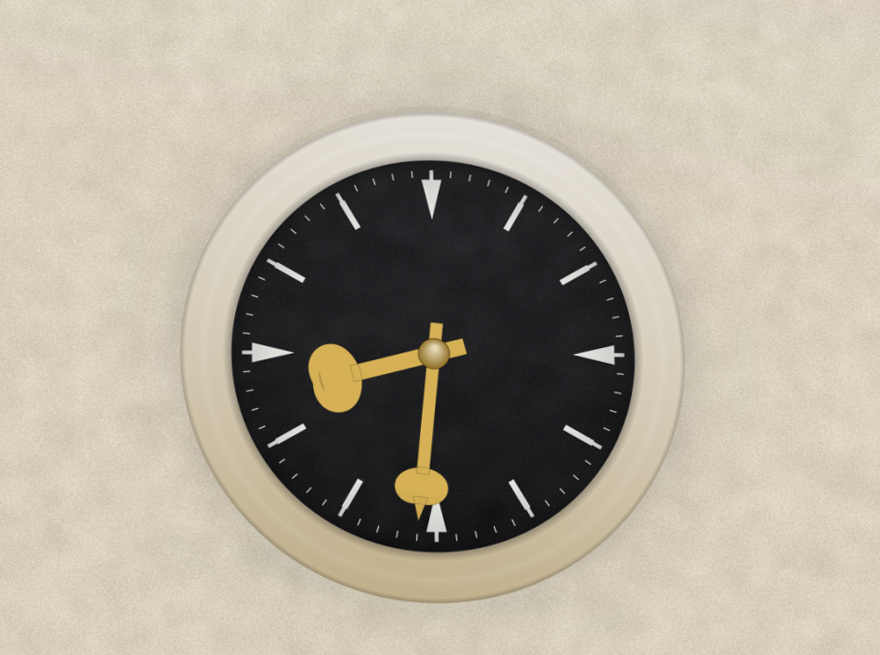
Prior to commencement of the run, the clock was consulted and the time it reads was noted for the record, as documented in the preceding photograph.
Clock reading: 8:31
